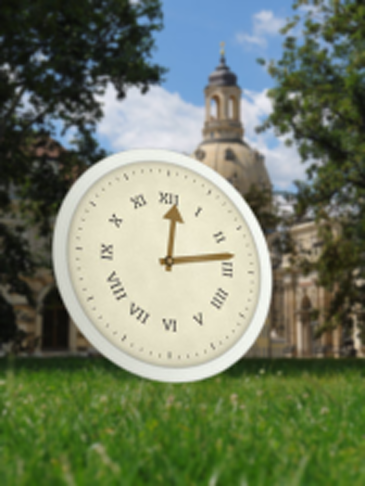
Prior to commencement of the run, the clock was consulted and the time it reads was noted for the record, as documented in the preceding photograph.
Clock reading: 12:13
